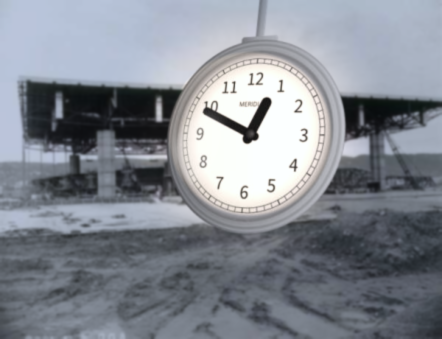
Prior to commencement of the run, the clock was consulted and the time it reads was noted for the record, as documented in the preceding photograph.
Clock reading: 12:49
